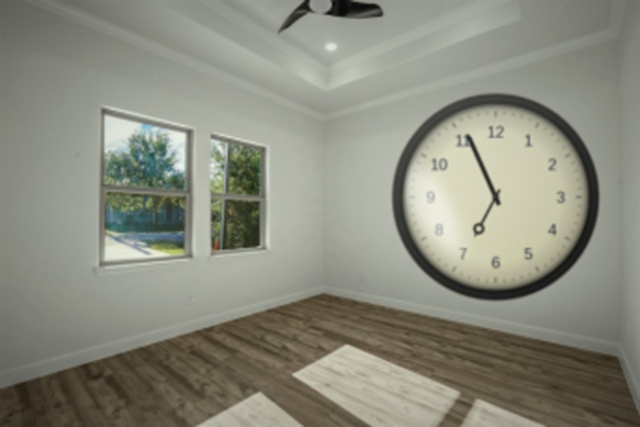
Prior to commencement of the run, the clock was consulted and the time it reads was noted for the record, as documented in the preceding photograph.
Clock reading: 6:56
